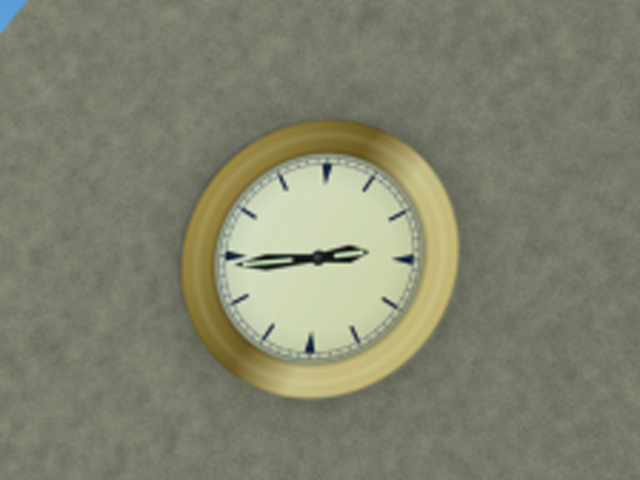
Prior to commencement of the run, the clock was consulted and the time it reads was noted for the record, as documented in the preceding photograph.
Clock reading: 2:44
